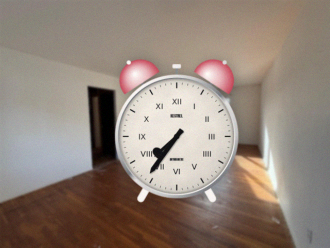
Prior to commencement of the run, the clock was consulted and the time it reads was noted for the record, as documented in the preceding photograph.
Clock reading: 7:36
